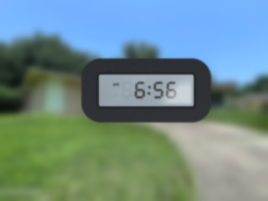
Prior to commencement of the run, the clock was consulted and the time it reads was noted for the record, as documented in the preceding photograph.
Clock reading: 6:56
